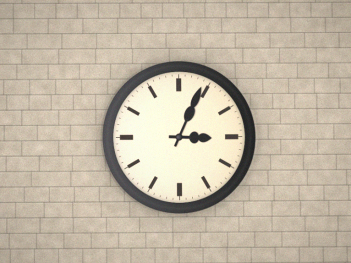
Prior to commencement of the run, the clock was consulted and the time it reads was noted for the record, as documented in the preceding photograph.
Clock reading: 3:04
